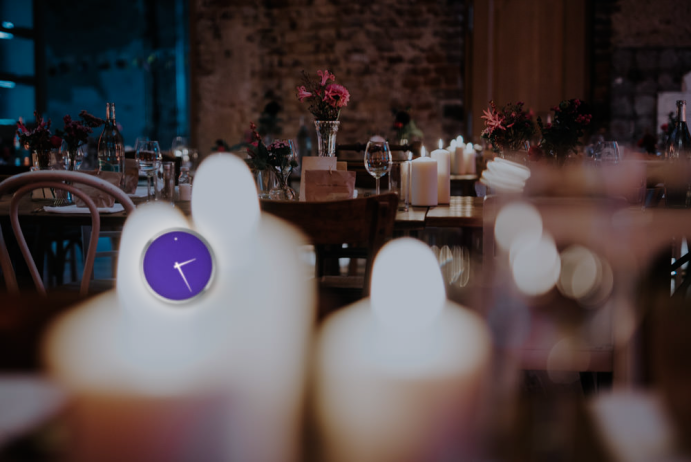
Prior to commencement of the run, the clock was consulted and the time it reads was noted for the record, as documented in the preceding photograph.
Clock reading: 2:26
